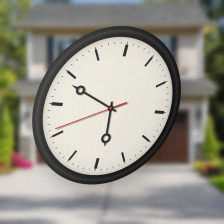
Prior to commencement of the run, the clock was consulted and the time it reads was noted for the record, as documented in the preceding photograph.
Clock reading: 5:48:41
